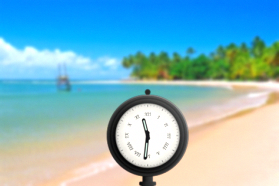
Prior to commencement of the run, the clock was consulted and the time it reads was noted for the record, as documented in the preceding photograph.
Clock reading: 11:31
